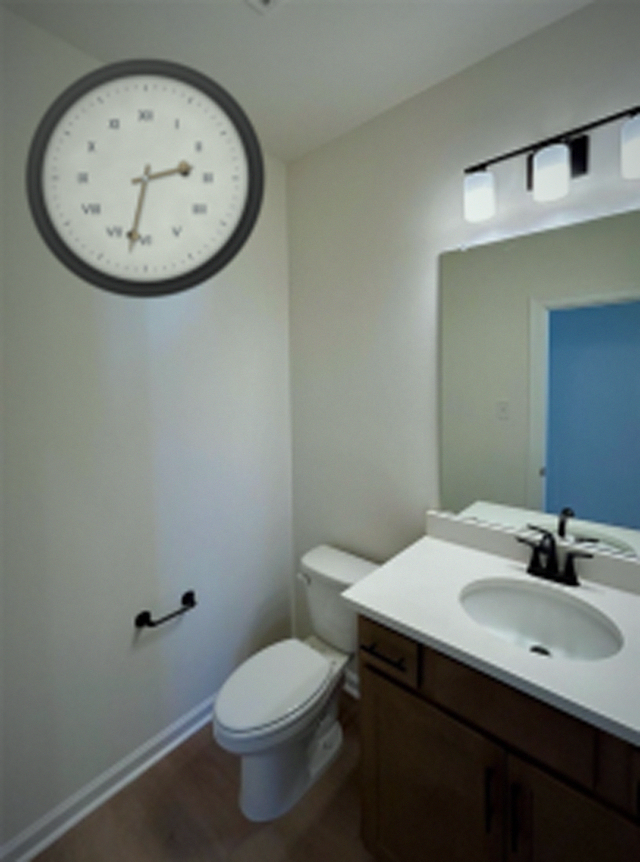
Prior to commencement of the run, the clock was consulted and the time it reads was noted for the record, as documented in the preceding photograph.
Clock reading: 2:32
